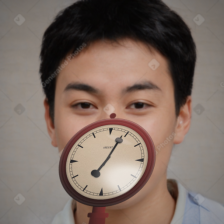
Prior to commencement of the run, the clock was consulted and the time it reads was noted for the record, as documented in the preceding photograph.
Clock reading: 7:04
